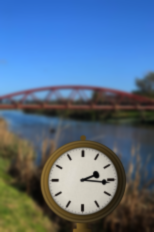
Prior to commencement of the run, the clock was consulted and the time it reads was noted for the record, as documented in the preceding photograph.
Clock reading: 2:16
